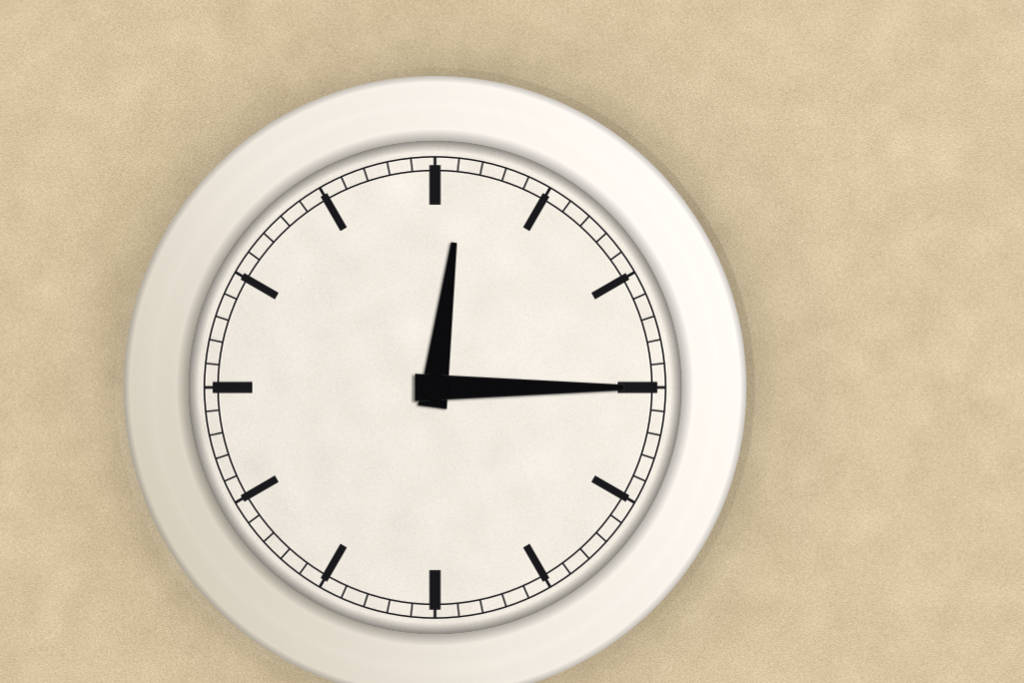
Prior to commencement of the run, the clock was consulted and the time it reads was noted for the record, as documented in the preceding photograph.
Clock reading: 12:15
